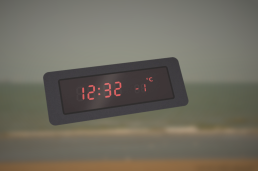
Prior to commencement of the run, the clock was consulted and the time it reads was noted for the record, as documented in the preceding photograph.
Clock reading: 12:32
